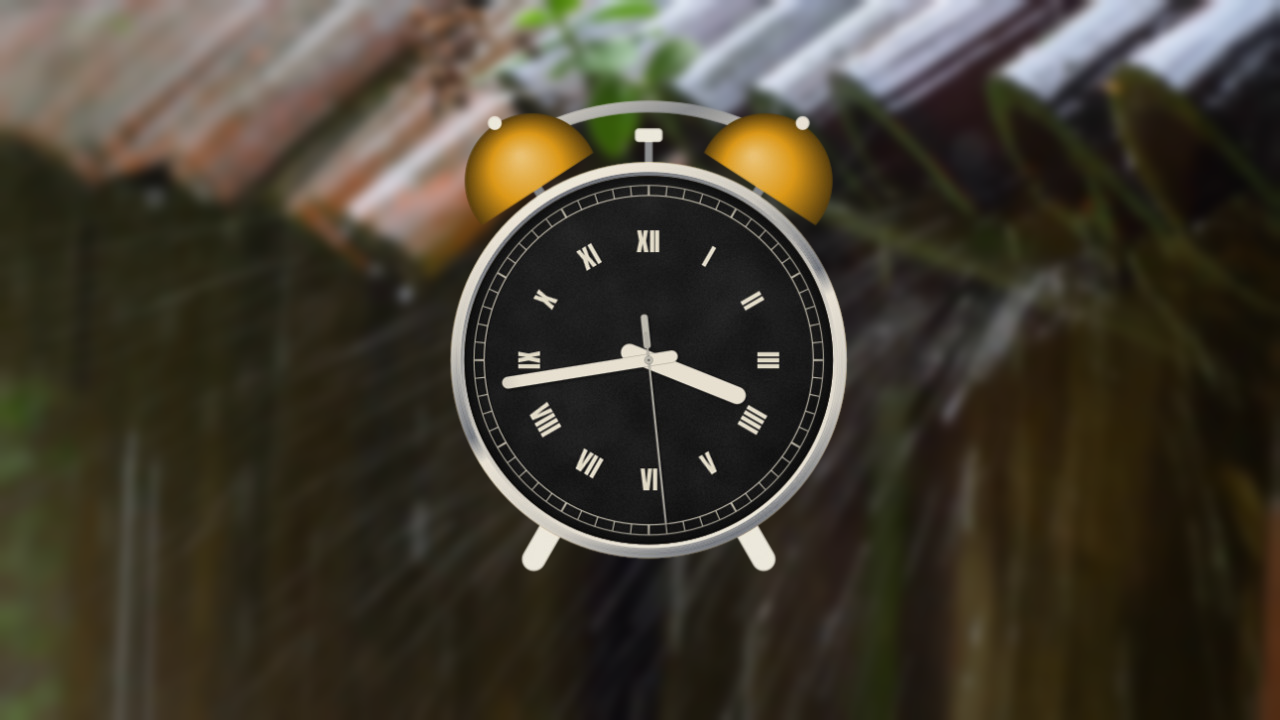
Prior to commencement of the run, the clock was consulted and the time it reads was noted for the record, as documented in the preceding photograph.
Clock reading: 3:43:29
